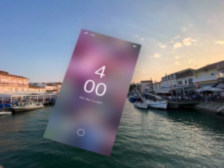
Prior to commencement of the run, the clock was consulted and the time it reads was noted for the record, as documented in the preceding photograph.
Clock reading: 4:00
